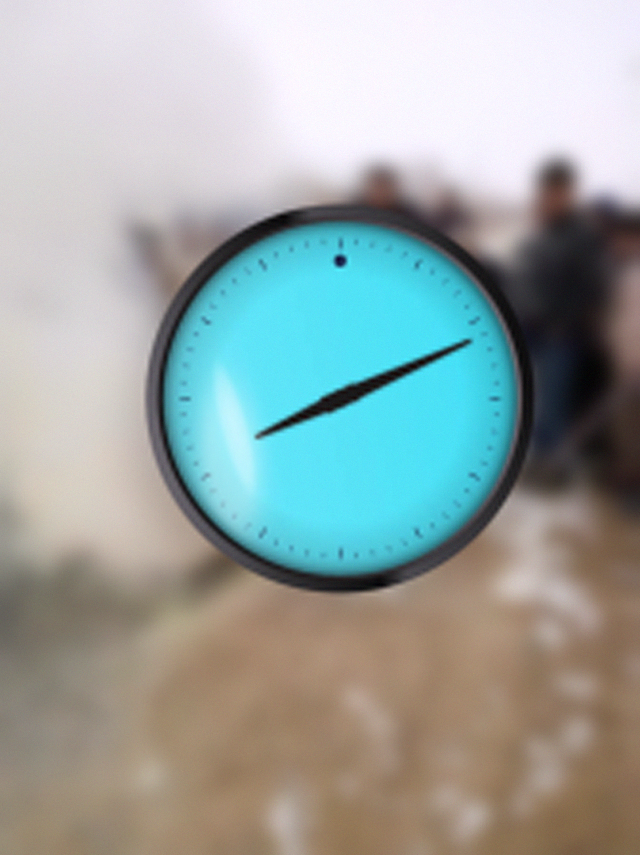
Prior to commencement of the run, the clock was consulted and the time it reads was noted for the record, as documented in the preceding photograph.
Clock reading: 8:11
